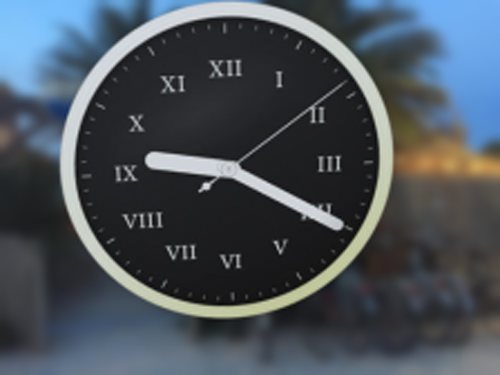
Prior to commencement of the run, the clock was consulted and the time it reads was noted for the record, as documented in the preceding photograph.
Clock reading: 9:20:09
